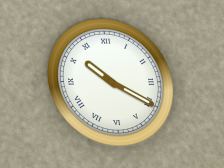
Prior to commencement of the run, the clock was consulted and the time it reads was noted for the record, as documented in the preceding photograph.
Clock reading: 10:20
